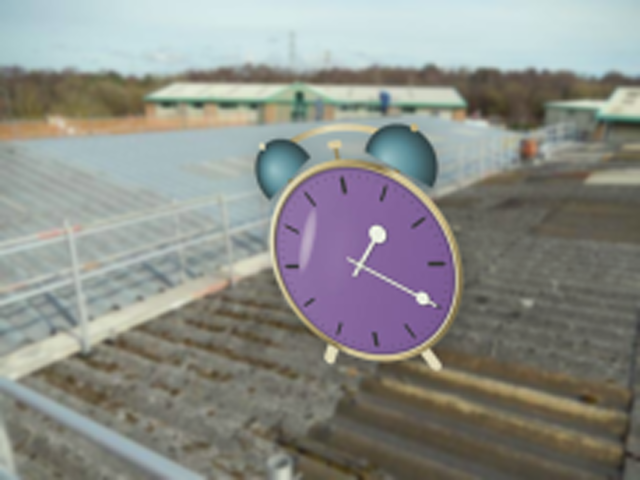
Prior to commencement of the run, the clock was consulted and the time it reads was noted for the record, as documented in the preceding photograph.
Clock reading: 1:20
